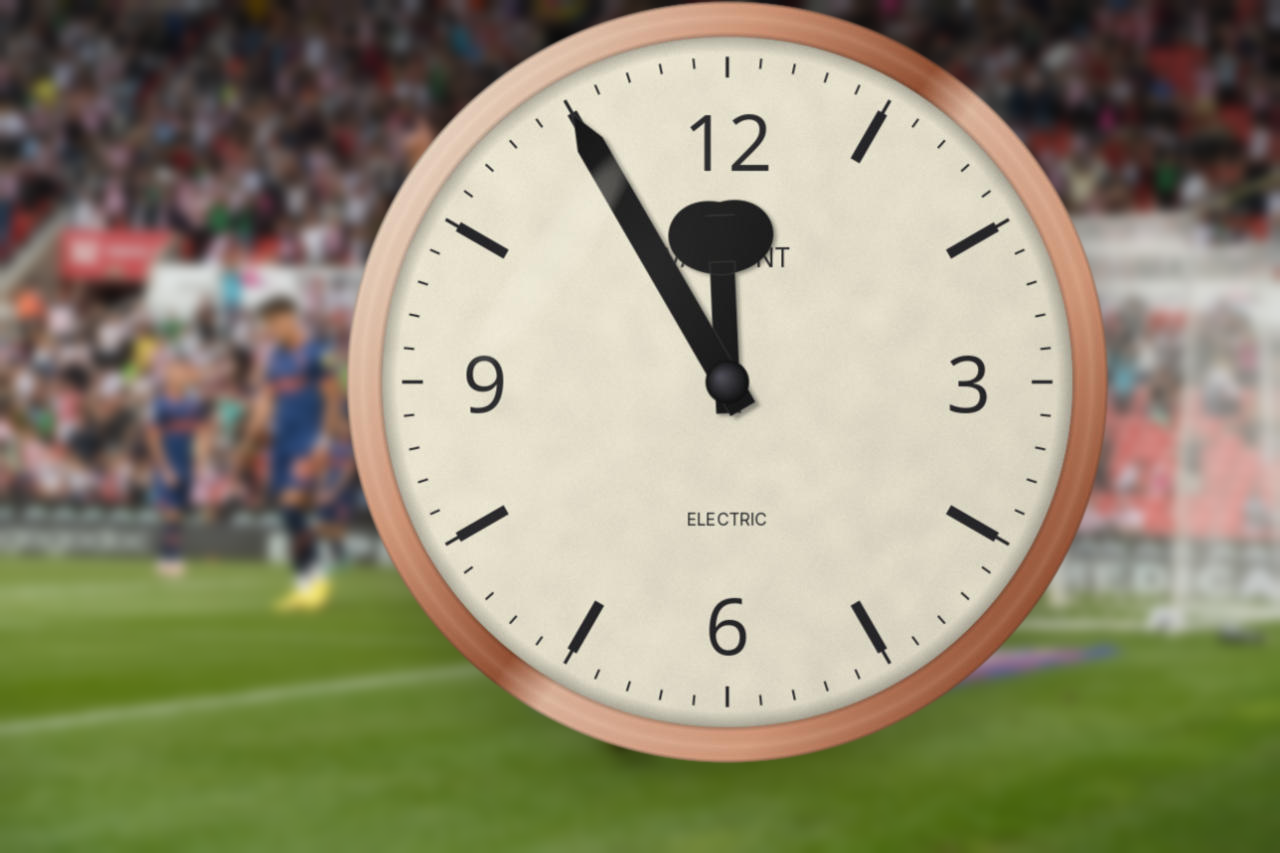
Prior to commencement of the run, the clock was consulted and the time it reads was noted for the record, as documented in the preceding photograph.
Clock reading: 11:55
